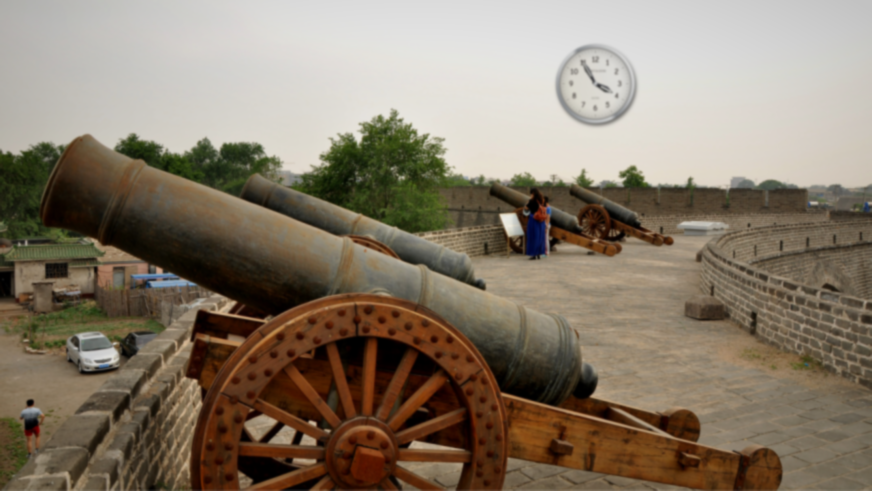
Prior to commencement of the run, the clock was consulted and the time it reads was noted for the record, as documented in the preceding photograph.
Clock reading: 3:55
